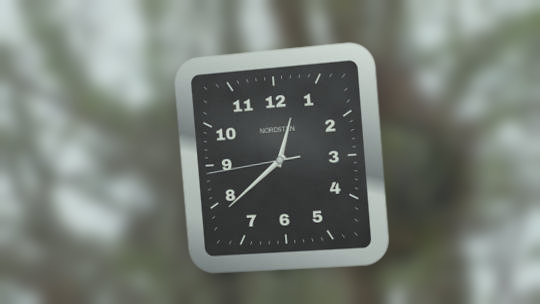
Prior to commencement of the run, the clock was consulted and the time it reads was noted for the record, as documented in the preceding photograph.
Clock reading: 12:38:44
